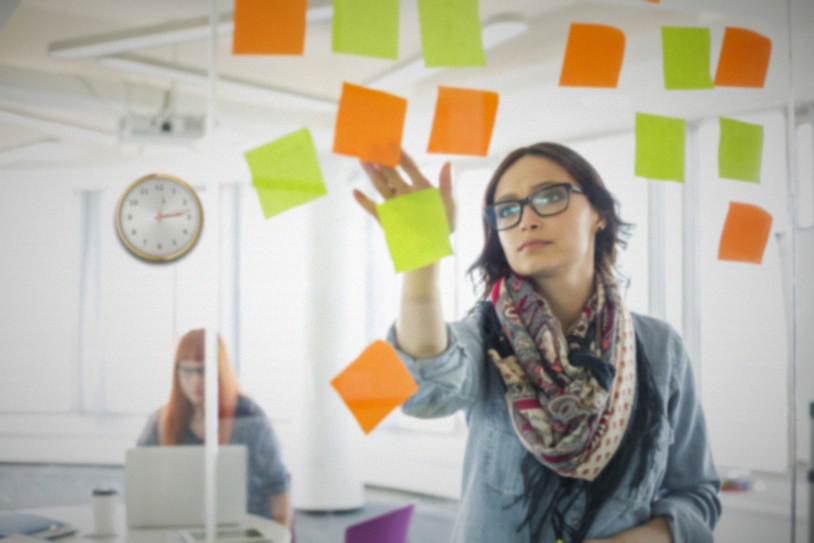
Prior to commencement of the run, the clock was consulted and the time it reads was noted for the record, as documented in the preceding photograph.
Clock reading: 12:13
